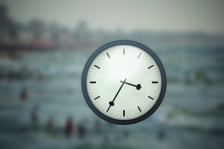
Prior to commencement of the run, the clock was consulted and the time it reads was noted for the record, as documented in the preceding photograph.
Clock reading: 3:35
